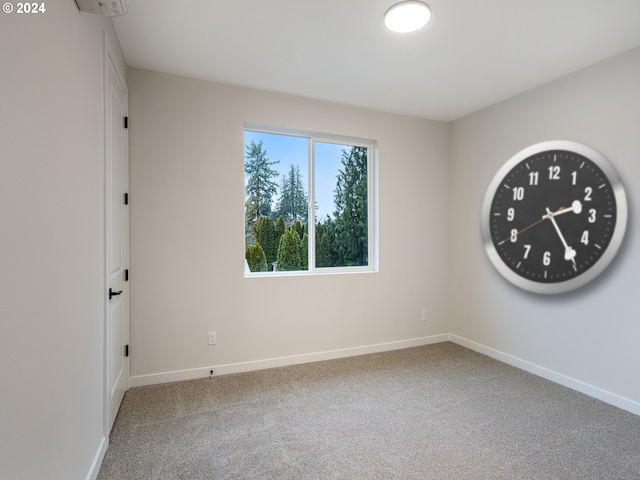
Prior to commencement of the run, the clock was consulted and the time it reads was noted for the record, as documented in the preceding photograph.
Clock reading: 2:24:40
